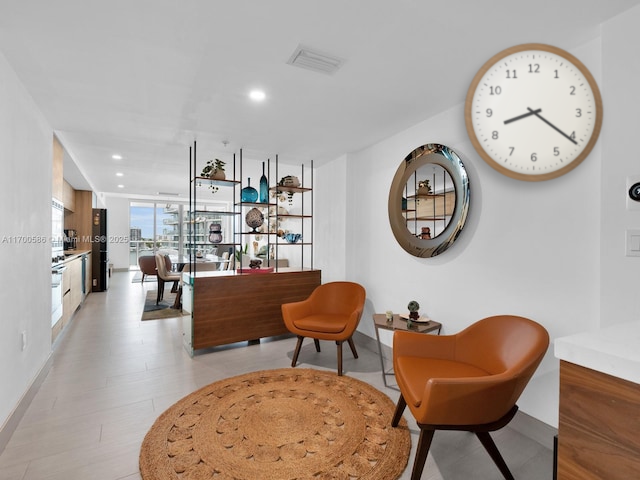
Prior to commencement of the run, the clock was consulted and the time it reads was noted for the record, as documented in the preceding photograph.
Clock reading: 8:21
